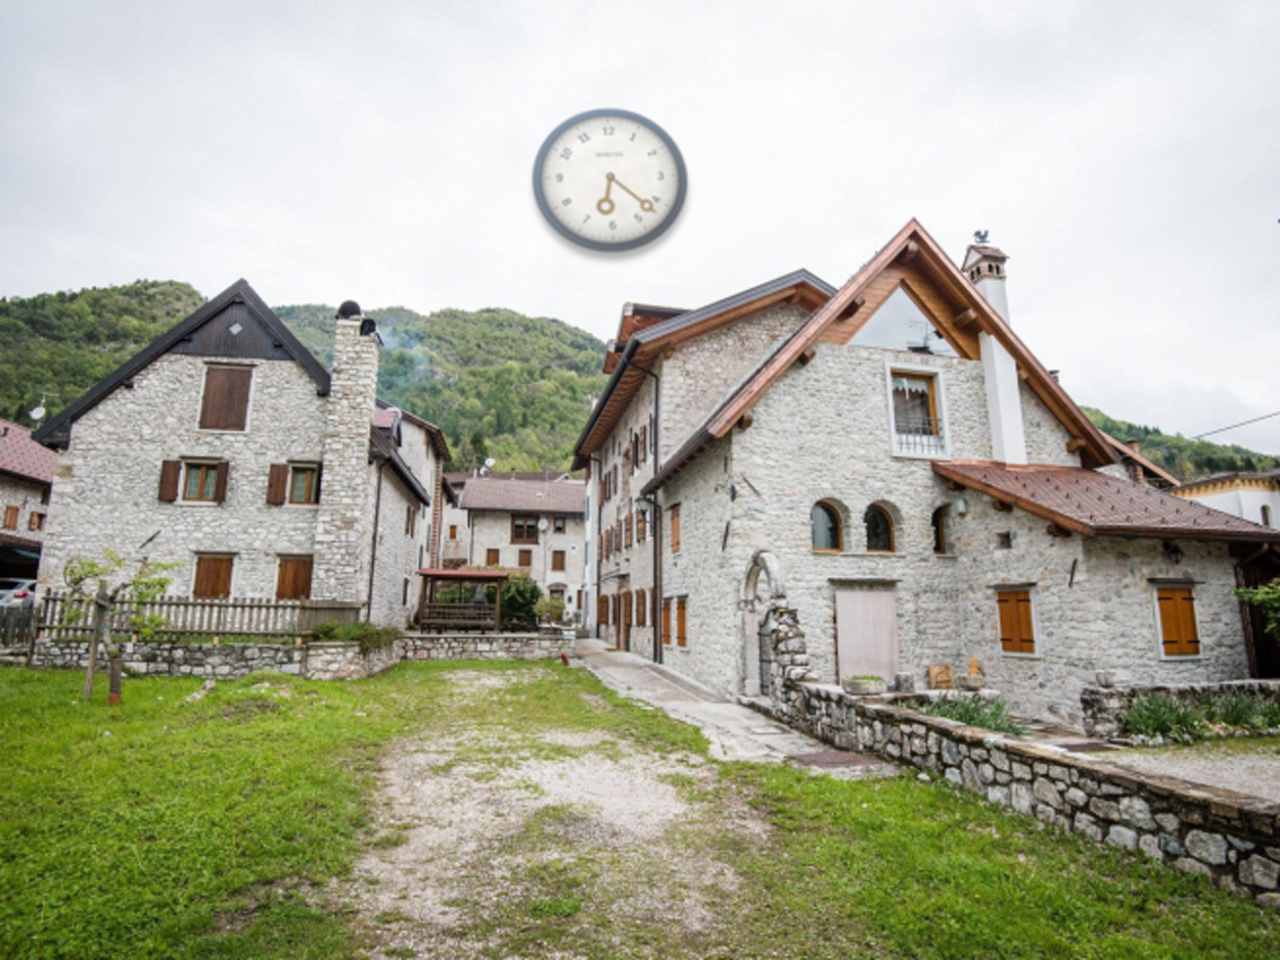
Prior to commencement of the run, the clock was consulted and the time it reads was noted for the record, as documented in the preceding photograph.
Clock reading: 6:22
